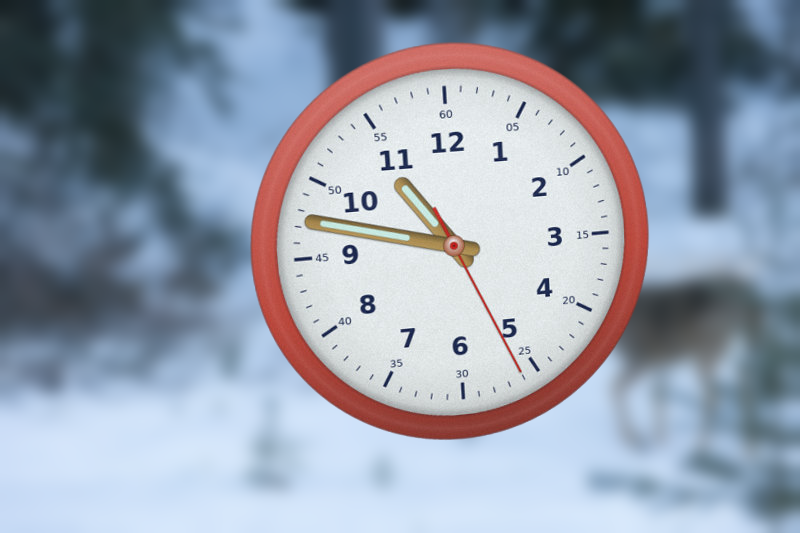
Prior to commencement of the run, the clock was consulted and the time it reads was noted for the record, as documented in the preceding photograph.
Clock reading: 10:47:26
